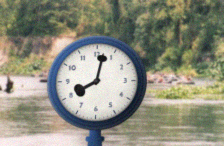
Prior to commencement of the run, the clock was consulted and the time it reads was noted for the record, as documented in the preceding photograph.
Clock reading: 8:02
